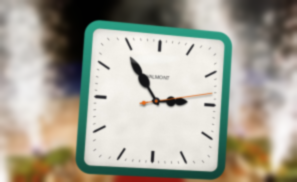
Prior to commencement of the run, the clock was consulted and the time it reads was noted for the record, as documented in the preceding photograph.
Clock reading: 2:54:13
